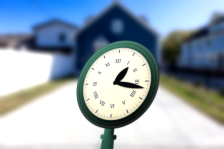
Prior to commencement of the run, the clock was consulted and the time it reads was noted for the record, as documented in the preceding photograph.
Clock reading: 1:17
